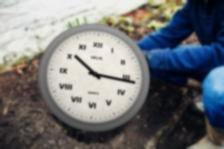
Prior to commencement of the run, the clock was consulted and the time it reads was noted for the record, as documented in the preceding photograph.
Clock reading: 10:16
